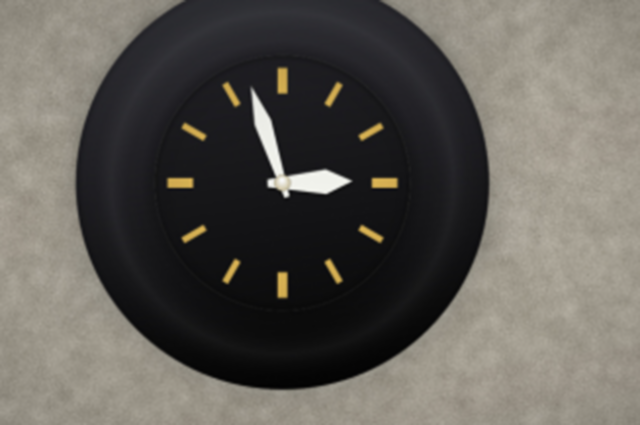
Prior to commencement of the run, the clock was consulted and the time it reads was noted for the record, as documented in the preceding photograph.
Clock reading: 2:57
